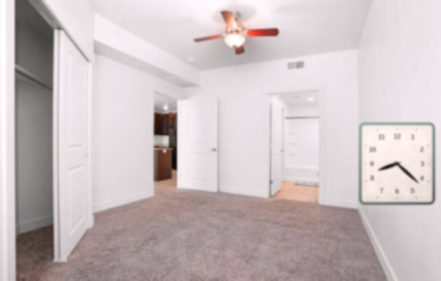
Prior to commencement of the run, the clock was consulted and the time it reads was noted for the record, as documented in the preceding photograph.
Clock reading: 8:22
